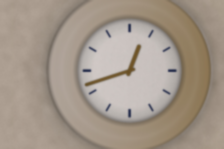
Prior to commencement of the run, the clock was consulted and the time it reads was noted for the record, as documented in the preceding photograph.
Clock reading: 12:42
